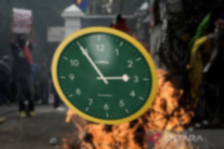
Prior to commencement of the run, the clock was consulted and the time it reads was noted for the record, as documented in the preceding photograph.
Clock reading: 2:55
